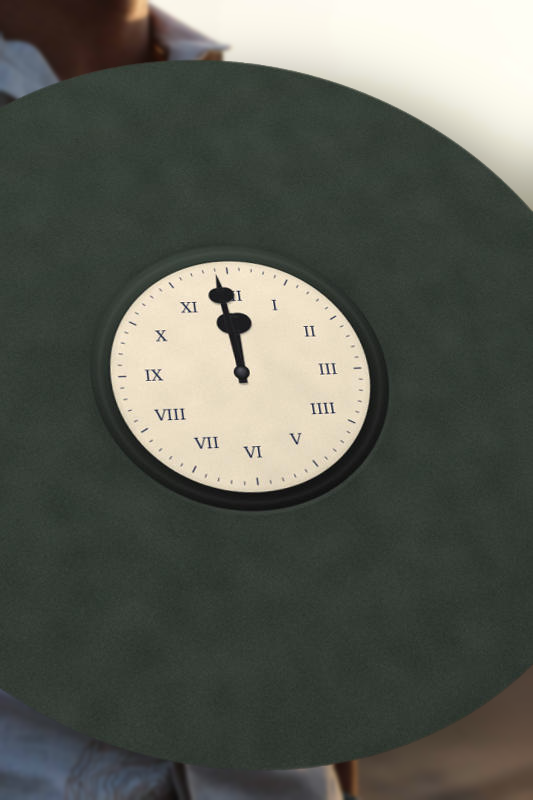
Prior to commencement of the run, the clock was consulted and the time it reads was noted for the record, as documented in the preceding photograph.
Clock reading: 11:59
